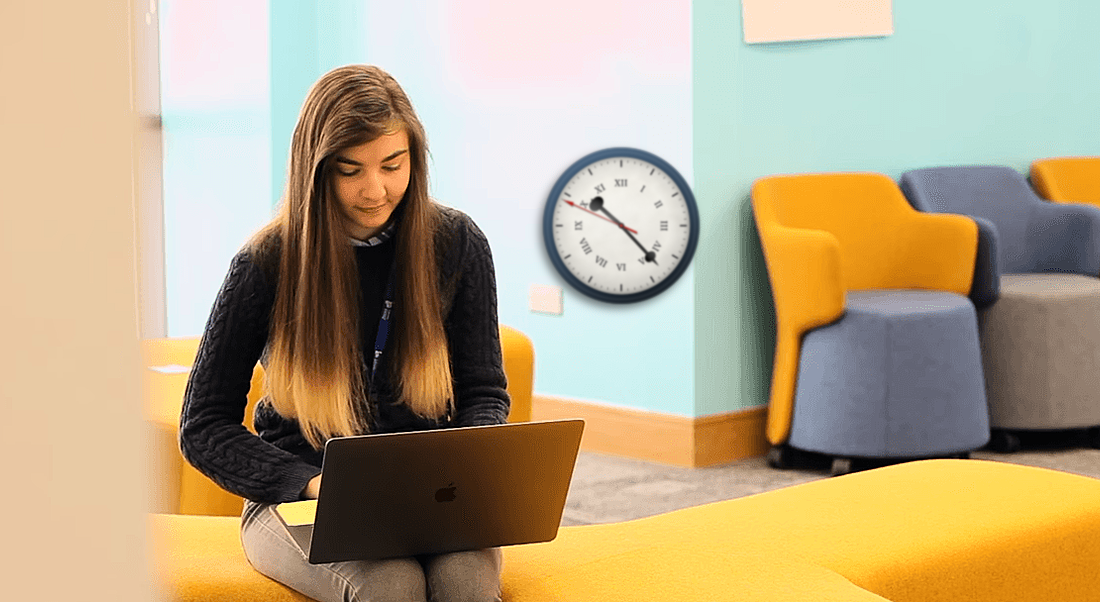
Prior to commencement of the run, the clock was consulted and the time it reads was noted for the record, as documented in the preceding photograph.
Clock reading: 10:22:49
